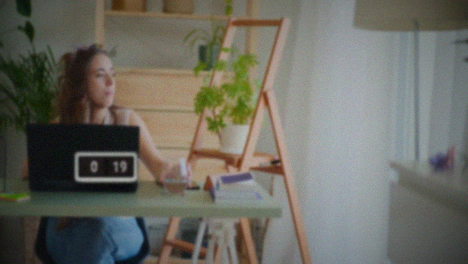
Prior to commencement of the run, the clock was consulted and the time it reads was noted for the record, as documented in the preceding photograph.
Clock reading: 0:19
